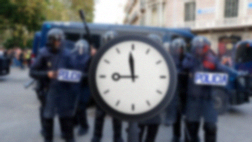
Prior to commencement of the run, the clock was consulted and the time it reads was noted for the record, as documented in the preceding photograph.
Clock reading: 8:59
